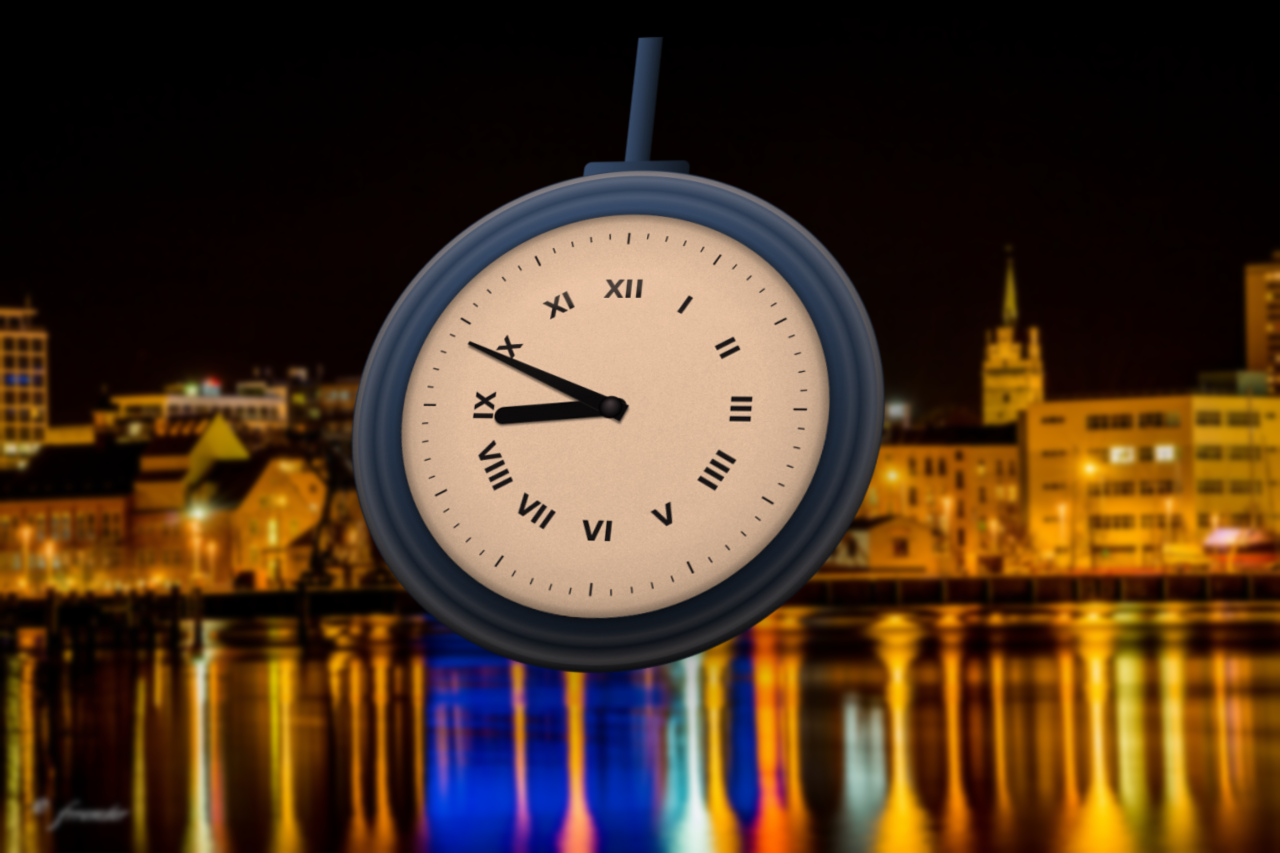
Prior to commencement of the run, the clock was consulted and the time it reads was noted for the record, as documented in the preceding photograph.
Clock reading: 8:49
